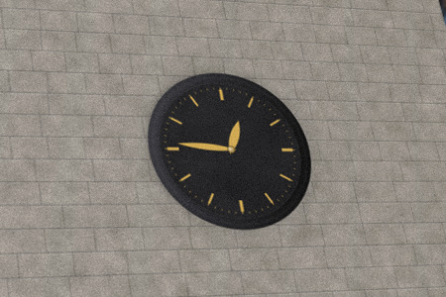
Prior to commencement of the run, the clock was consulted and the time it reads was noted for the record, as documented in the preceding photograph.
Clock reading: 12:46
